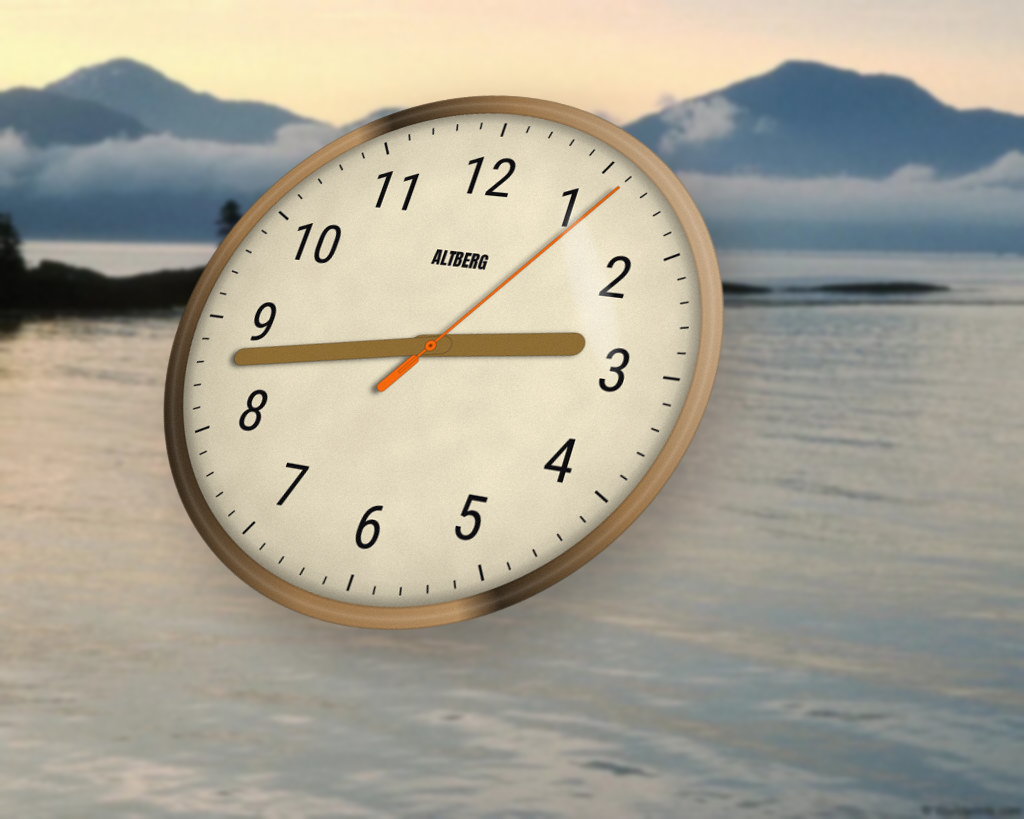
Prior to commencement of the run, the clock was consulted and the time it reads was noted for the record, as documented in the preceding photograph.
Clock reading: 2:43:06
